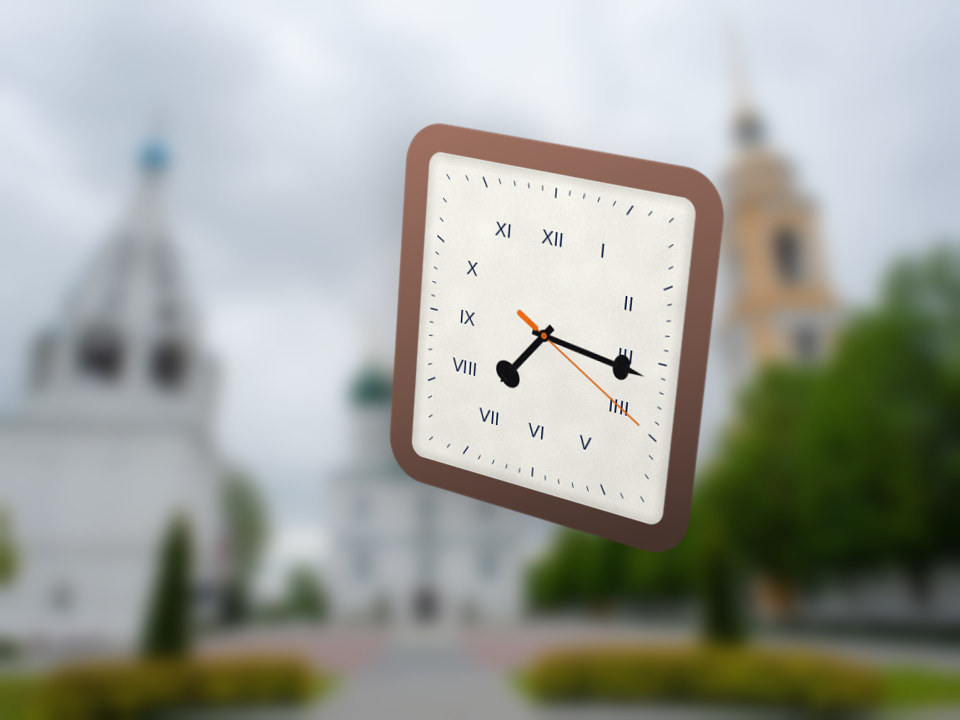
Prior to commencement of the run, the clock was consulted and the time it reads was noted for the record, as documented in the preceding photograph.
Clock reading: 7:16:20
